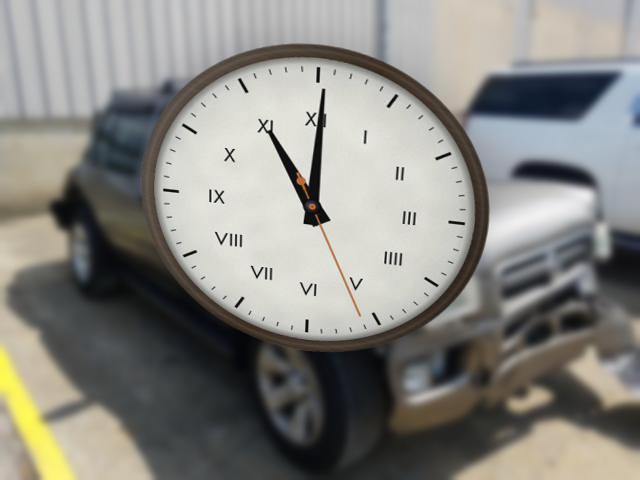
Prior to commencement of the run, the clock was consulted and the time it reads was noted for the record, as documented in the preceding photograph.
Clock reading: 11:00:26
